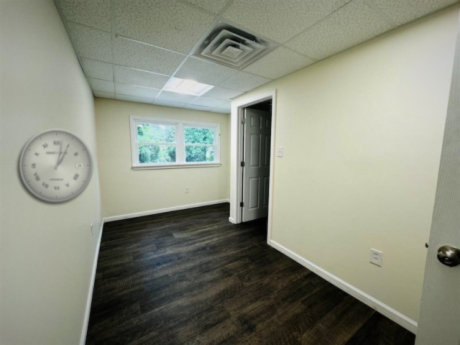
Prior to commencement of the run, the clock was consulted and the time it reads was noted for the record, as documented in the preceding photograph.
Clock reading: 1:02
